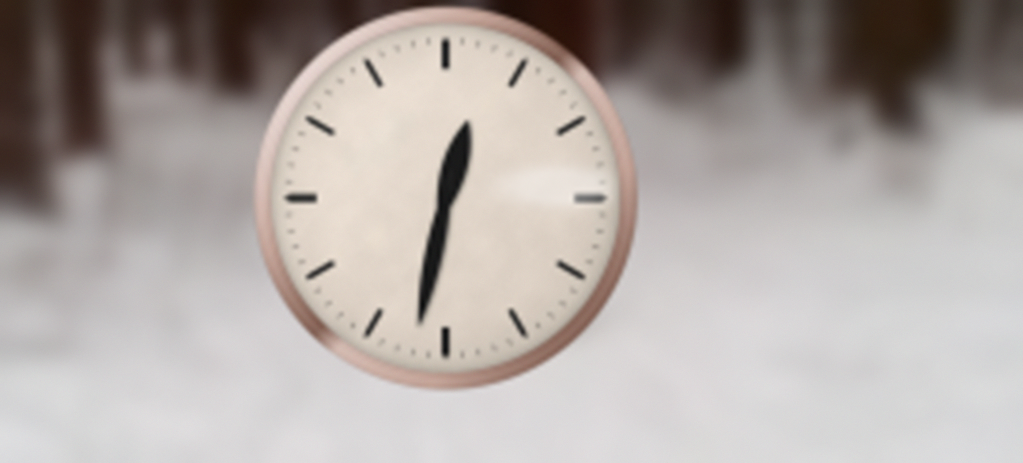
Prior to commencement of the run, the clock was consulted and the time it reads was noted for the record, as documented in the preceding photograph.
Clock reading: 12:32
